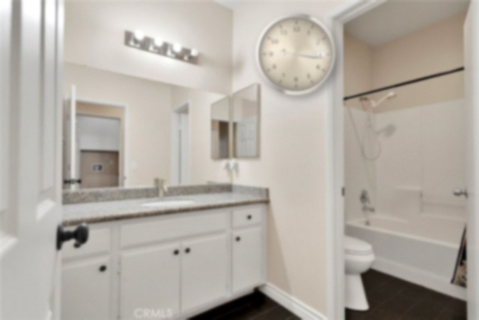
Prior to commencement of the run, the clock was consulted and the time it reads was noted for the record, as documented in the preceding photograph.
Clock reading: 9:16
